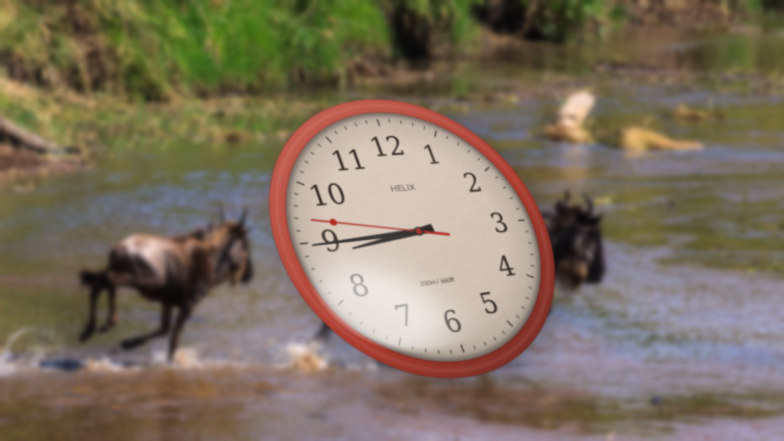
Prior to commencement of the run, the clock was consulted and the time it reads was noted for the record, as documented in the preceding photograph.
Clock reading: 8:44:47
